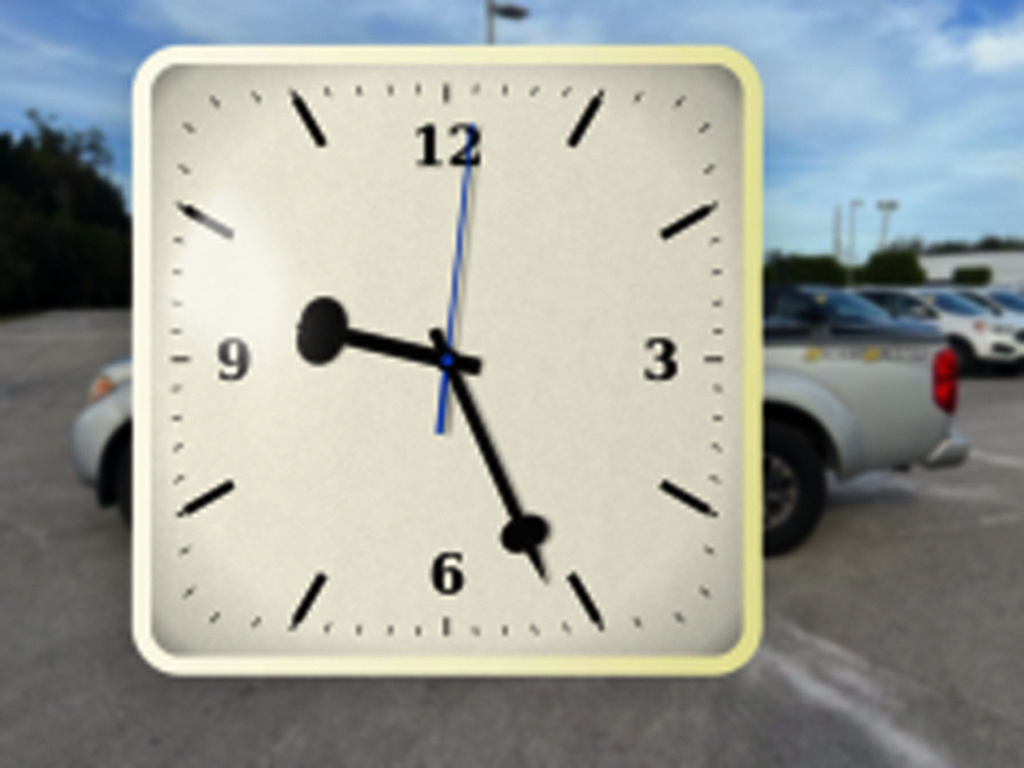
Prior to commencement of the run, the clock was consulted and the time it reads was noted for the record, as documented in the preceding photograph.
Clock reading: 9:26:01
